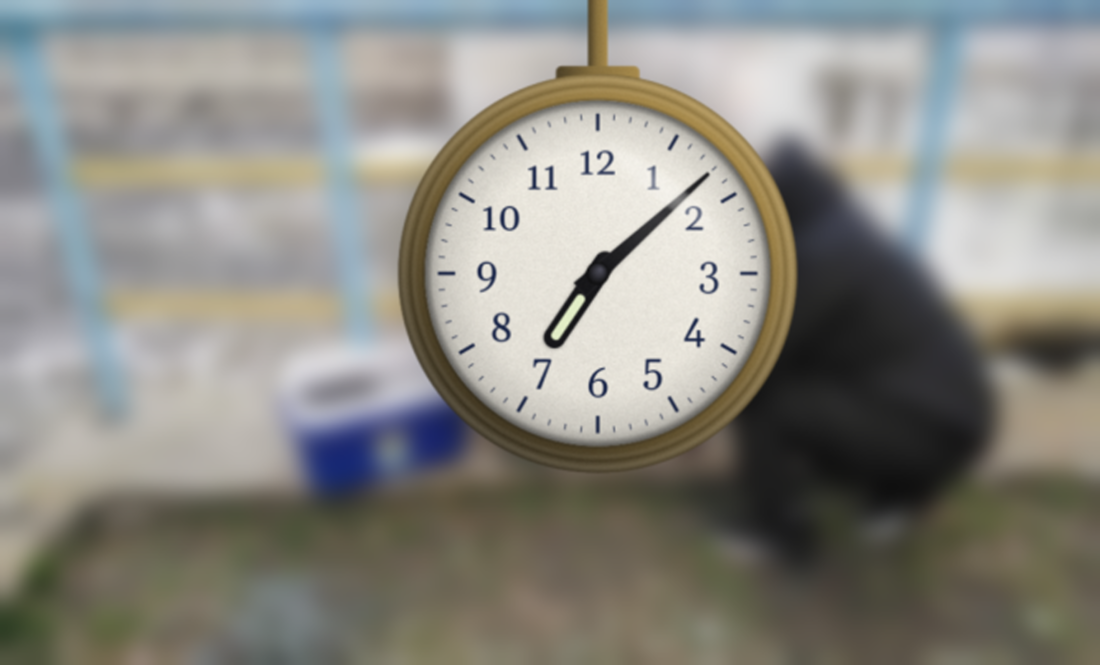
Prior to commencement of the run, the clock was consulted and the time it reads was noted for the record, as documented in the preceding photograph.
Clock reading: 7:08
